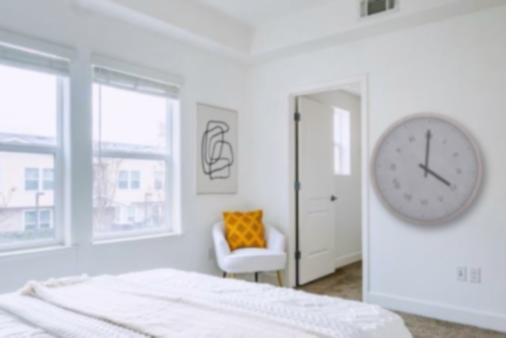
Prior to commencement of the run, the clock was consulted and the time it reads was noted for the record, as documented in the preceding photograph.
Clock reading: 4:00
